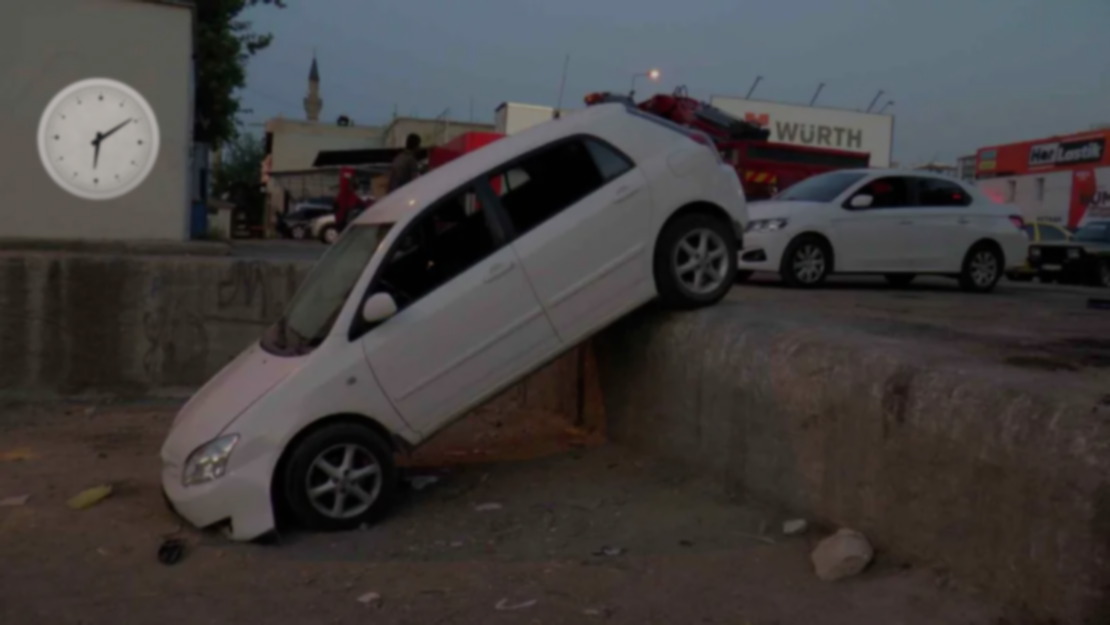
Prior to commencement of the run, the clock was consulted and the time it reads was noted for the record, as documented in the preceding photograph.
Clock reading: 6:09
